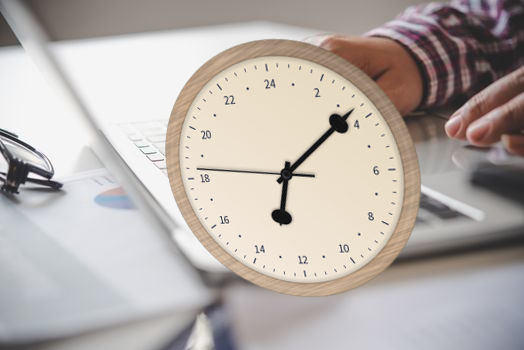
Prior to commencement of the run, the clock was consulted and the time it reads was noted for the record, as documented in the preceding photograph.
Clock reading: 13:08:46
